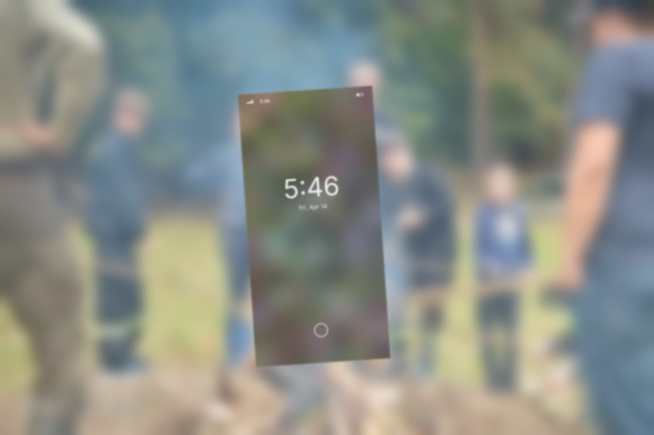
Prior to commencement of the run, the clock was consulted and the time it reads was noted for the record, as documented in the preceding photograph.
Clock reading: 5:46
